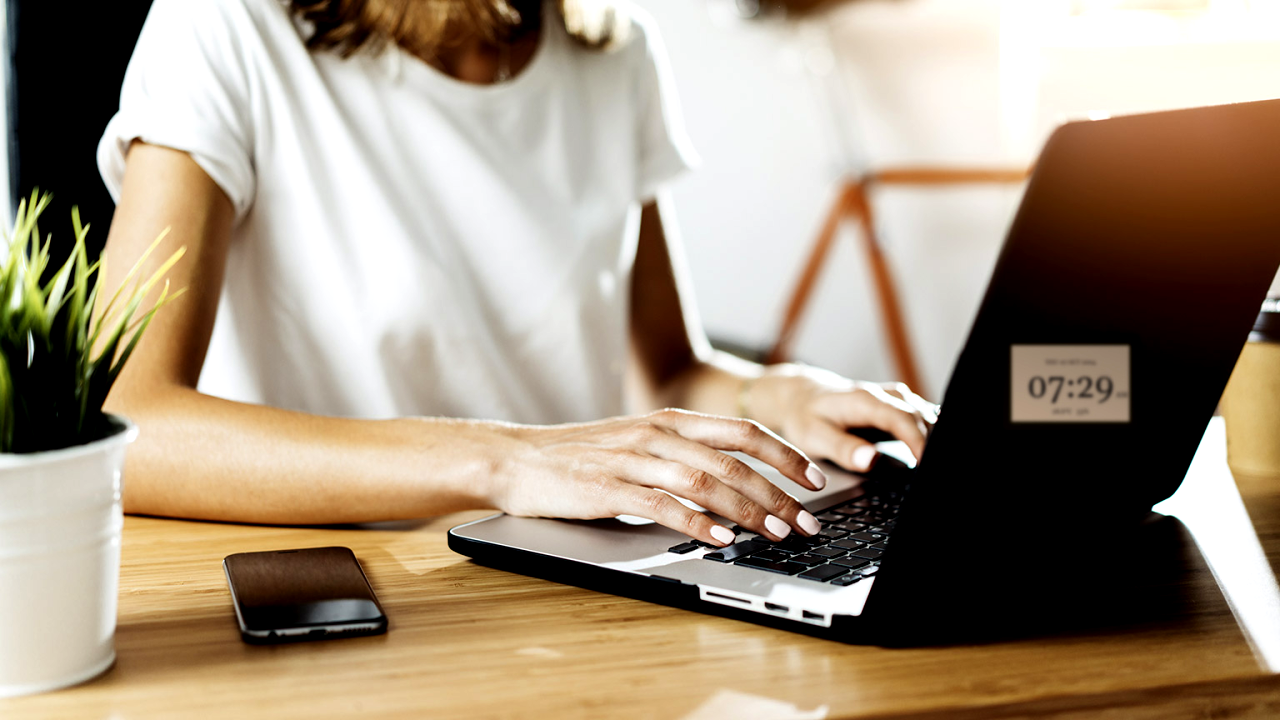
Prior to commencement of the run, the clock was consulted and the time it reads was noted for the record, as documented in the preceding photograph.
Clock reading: 7:29
